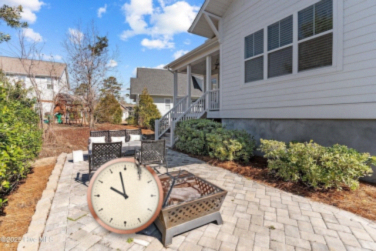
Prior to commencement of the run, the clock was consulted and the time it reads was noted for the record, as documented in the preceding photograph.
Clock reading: 9:58
